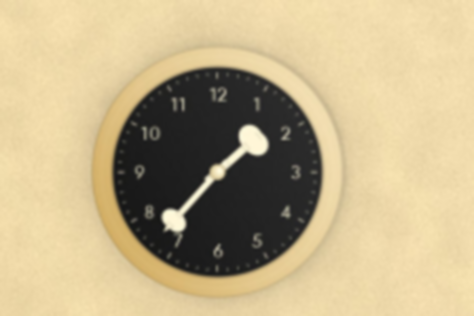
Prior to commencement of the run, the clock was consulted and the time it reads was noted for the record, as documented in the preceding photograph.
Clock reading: 1:37
